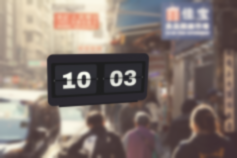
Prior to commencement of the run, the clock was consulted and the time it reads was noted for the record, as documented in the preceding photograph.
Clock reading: 10:03
